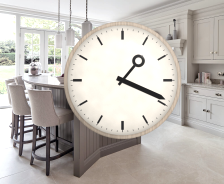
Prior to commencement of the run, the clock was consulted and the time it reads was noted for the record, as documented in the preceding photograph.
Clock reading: 1:19
